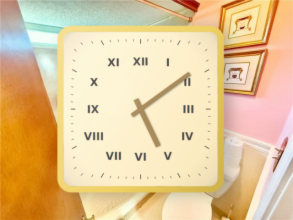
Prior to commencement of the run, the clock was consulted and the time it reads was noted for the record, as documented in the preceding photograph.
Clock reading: 5:09
